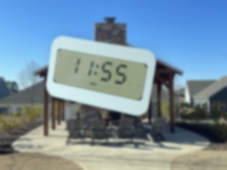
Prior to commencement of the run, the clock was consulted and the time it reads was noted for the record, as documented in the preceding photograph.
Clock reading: 11:55
